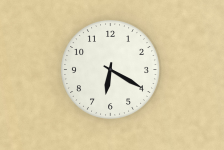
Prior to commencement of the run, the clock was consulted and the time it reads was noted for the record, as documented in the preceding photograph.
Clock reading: 6:20
